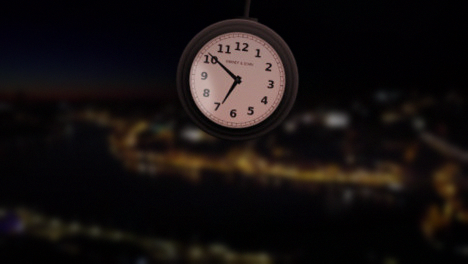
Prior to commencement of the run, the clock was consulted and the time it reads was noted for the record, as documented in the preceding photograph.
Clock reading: 6:51
